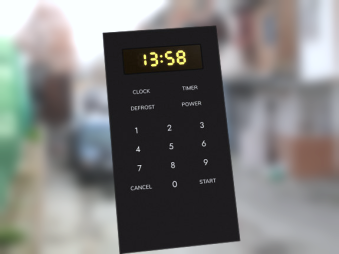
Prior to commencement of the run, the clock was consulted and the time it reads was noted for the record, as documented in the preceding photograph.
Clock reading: 13:58
